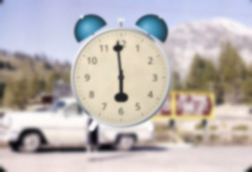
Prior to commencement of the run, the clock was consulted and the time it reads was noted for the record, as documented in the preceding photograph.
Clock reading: 5:59
